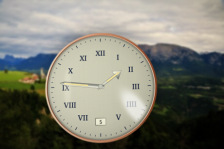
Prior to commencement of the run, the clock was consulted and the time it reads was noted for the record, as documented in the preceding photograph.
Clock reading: 1:46
